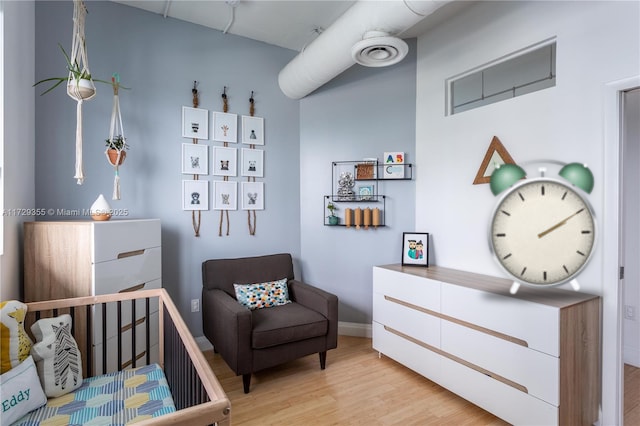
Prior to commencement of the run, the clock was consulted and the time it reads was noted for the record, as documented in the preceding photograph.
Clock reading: 2:10
